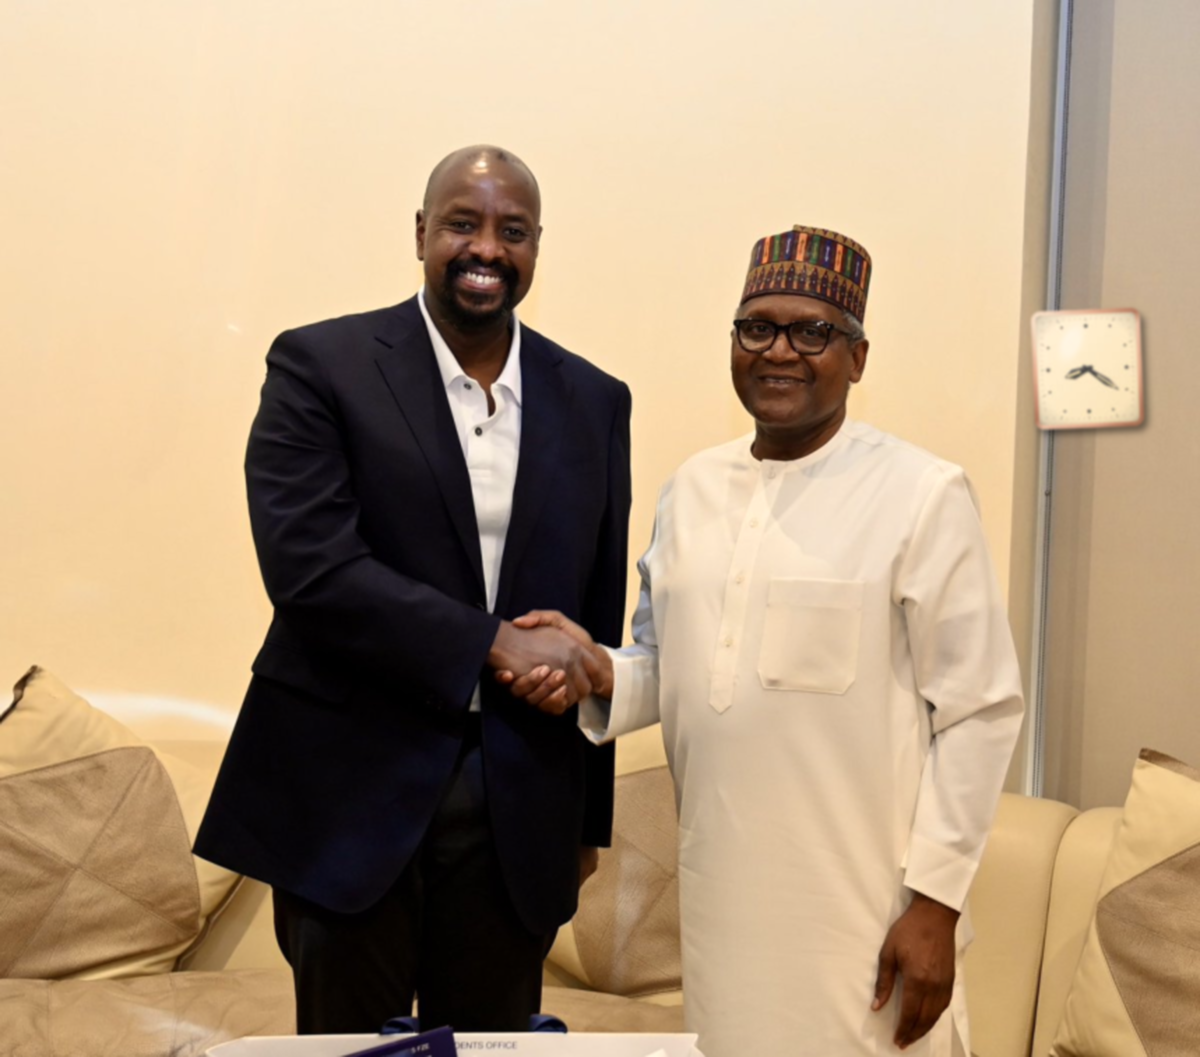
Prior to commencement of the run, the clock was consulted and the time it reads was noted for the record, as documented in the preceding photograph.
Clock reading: 8:21
